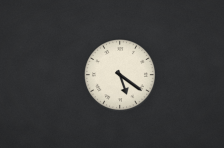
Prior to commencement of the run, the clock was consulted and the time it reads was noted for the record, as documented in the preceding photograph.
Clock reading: 5:21
